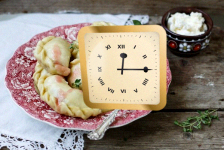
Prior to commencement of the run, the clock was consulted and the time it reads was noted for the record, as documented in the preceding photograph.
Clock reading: 12:15
